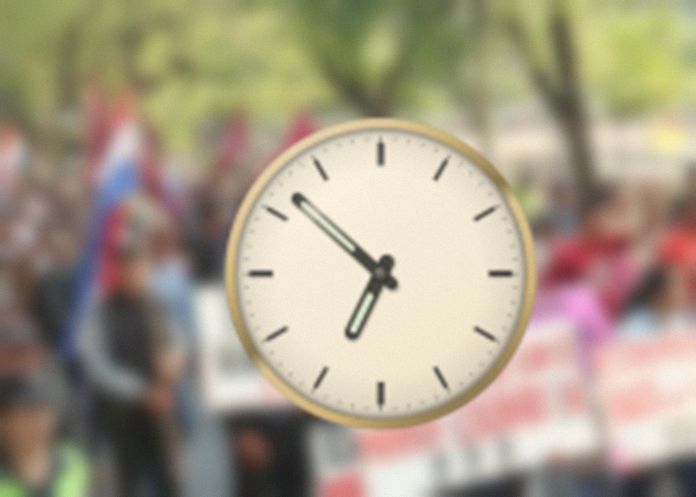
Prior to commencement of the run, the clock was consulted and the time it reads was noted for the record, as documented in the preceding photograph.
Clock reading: 6:52
